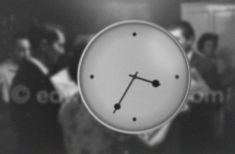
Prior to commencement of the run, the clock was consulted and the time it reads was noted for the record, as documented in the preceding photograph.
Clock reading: 3:35
